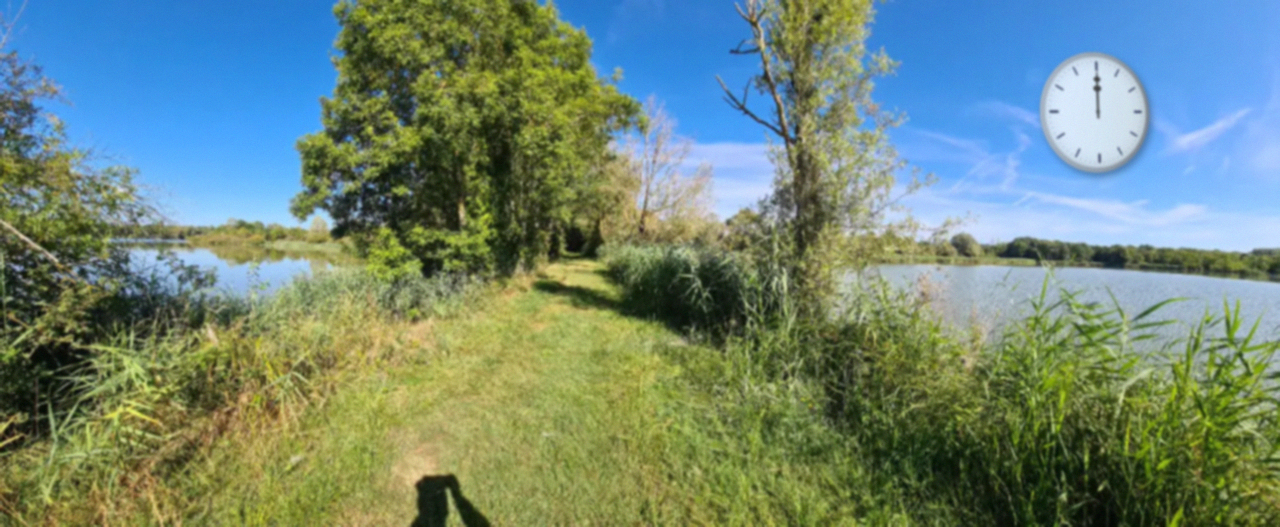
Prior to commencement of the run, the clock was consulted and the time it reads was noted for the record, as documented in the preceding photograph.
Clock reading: 12:00
